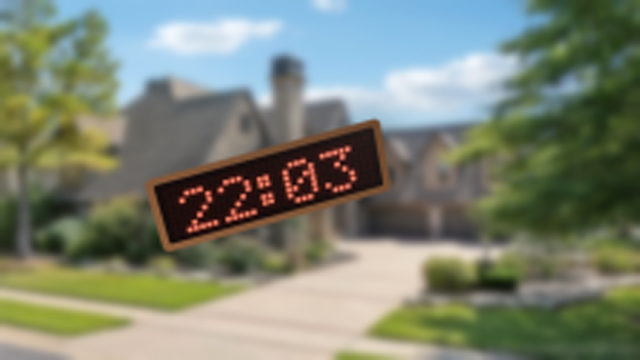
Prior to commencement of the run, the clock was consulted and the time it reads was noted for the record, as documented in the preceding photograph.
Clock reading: 22:03
